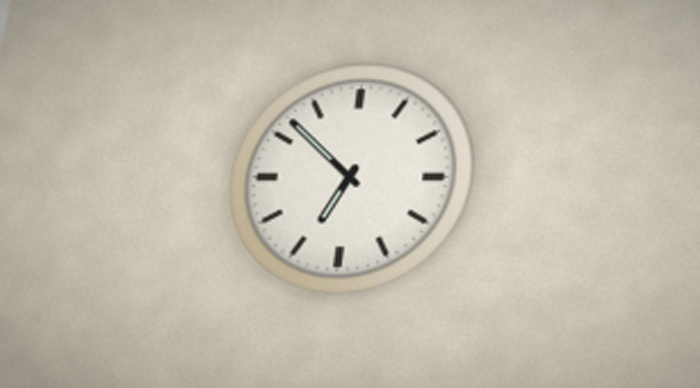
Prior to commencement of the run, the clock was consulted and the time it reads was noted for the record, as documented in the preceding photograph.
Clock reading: 6:52
